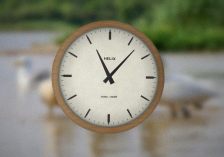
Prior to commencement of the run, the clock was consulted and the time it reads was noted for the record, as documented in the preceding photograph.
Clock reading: 11:07
